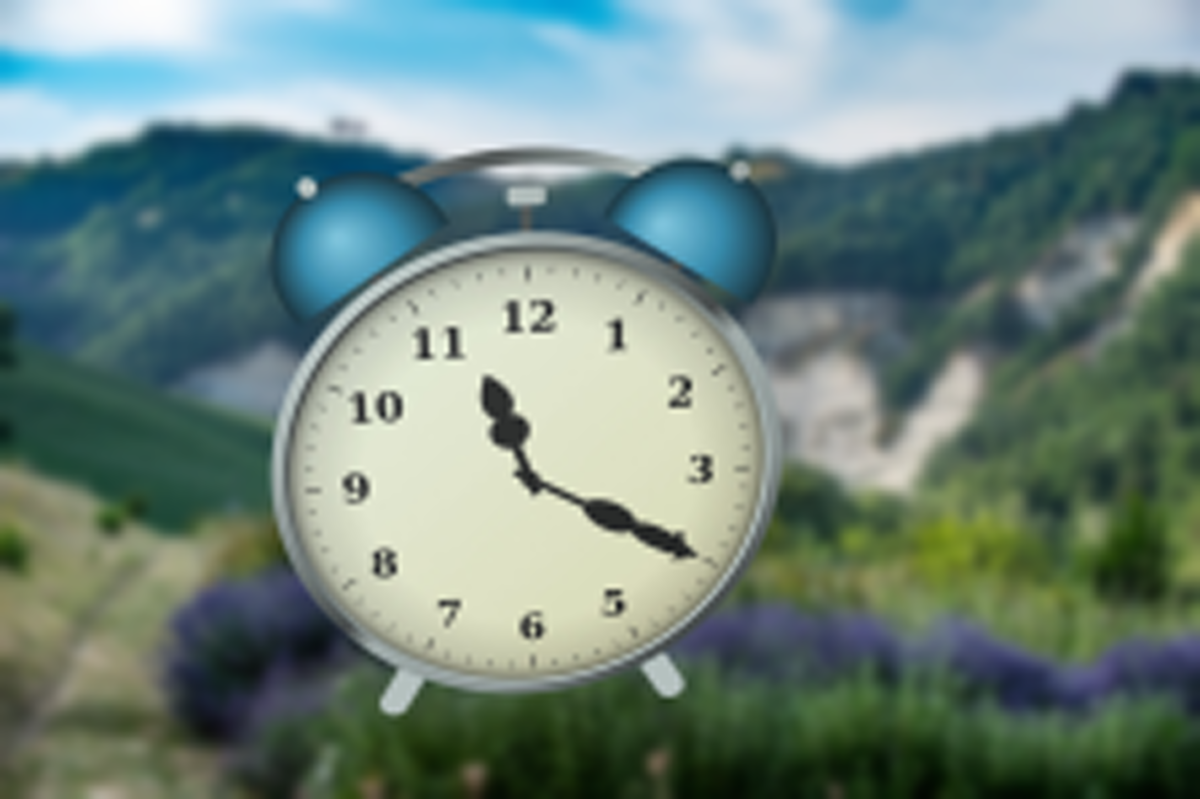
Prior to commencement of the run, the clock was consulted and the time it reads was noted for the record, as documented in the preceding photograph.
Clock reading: 11:20
